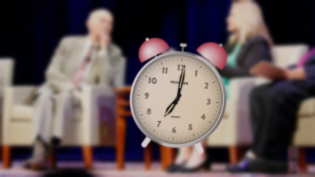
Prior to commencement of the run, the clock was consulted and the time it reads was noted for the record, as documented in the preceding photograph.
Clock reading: 7:01
